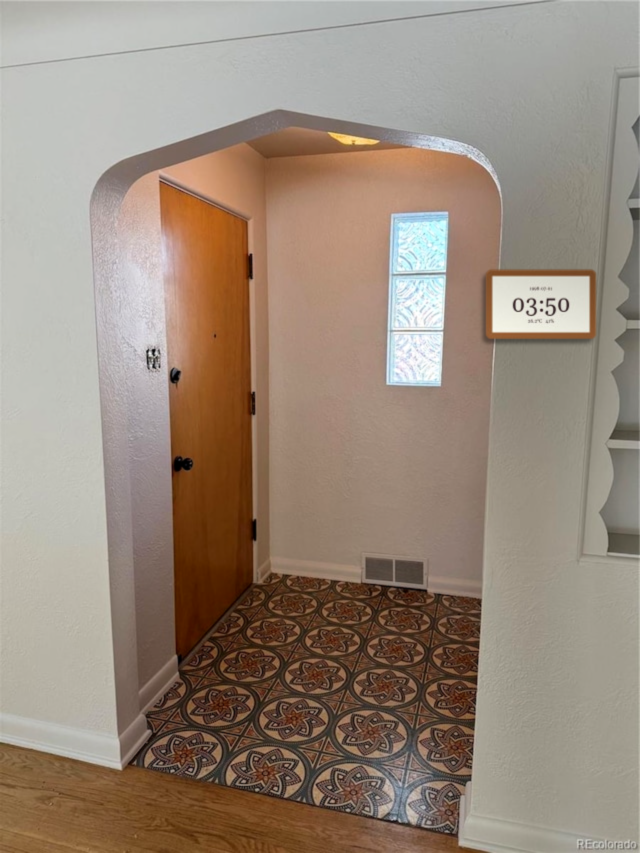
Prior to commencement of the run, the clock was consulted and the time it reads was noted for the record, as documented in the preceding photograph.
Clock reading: 3:50
